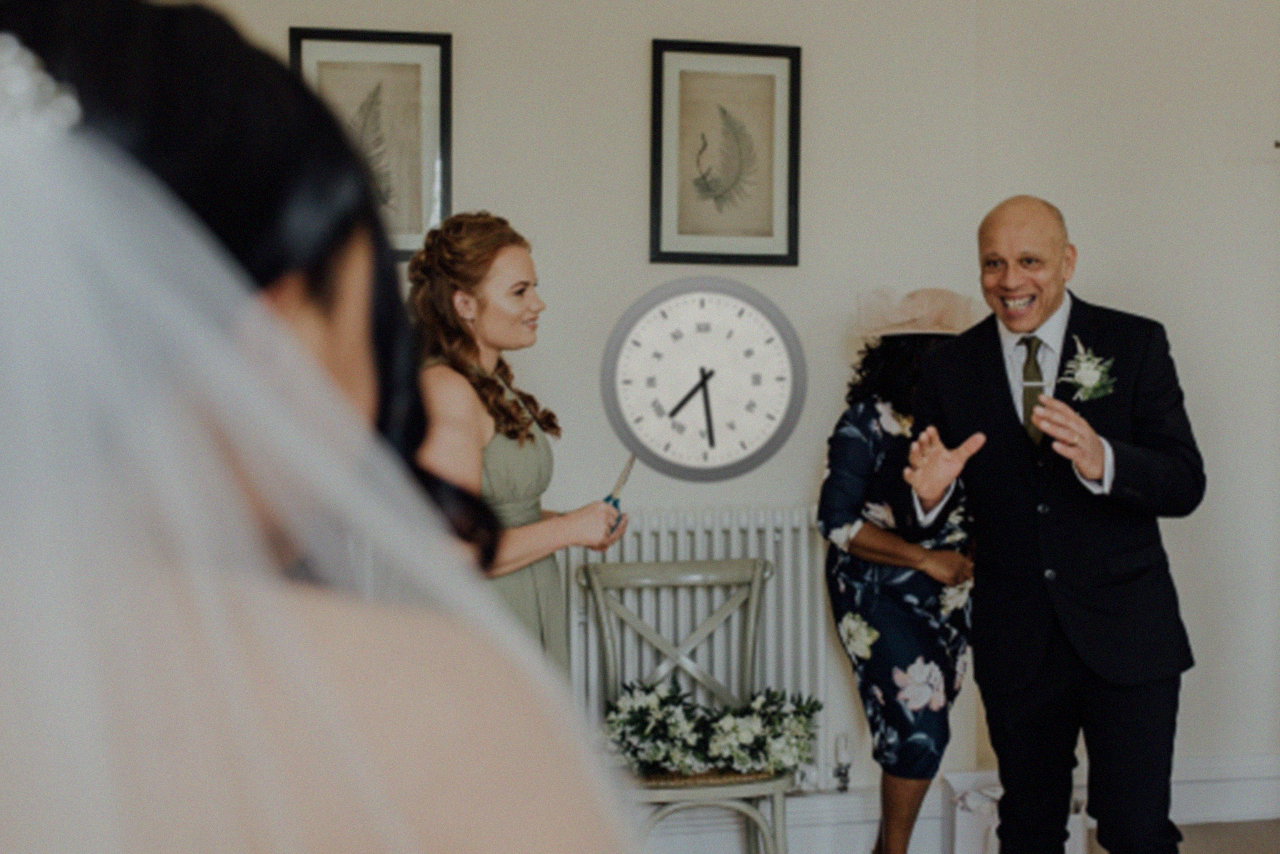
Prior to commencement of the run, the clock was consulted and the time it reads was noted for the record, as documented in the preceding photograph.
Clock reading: 7:29
